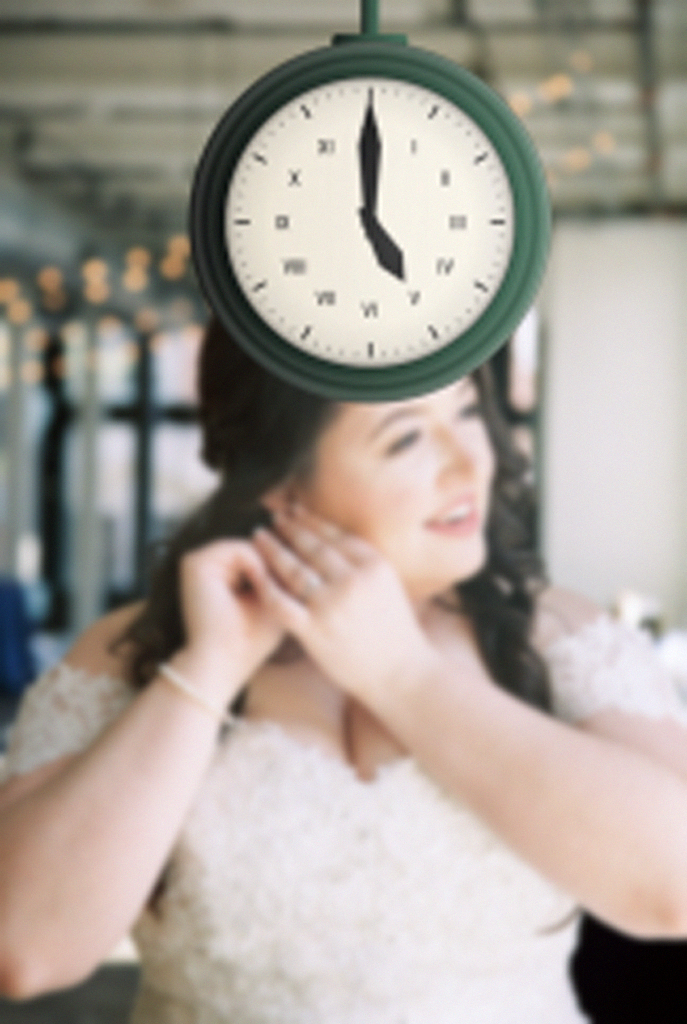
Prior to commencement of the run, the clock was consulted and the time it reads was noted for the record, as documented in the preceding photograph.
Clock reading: 5:00
